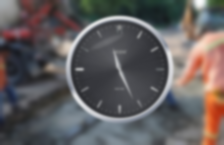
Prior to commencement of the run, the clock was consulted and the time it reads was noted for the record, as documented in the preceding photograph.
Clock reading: 11:26
